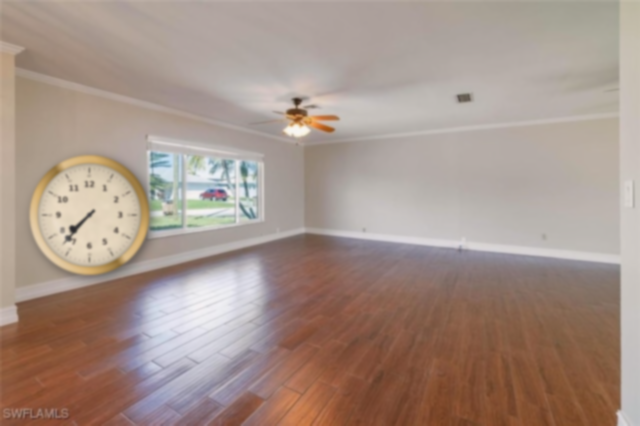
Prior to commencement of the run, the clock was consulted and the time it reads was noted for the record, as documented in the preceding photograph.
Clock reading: 7:37
